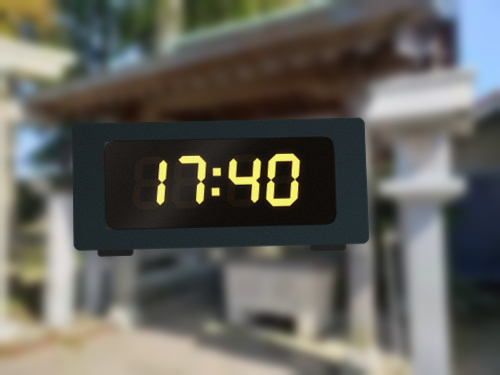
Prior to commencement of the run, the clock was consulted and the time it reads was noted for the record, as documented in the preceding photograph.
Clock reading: 17:40
